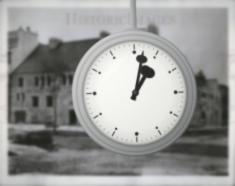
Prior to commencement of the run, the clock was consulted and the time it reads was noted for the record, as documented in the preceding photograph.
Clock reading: 1:02
